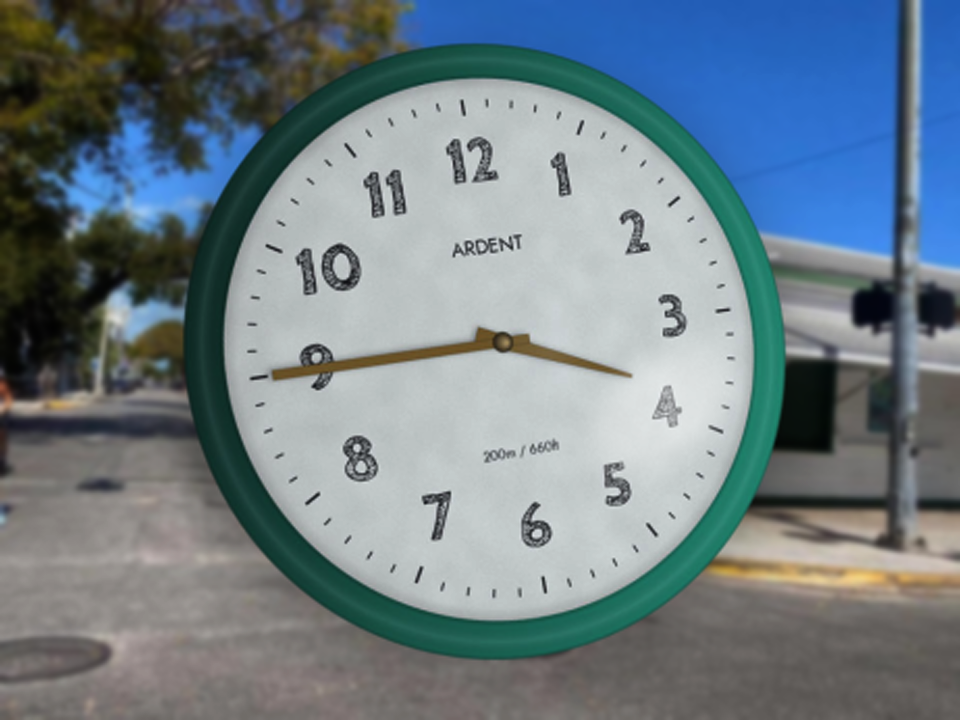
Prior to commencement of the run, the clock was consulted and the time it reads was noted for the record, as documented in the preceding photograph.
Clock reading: 3:45
